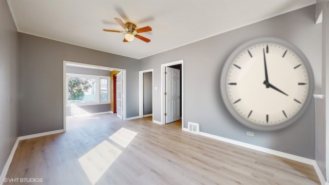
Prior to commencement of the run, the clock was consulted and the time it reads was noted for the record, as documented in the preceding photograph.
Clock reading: 3:59
